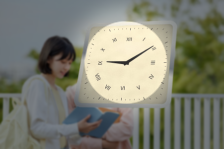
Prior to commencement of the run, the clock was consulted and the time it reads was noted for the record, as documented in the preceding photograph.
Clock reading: 9:09
